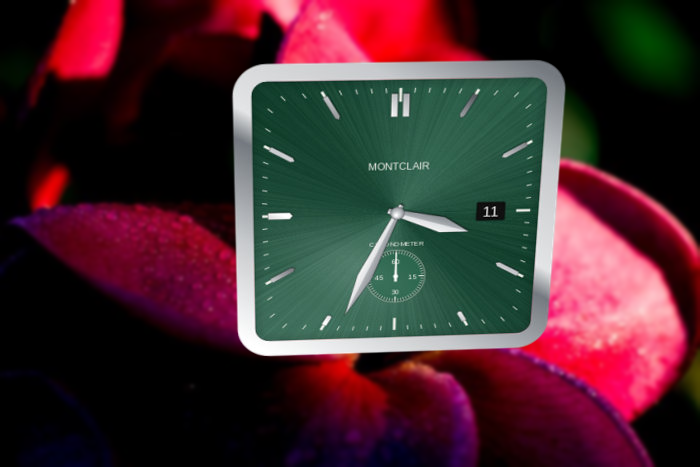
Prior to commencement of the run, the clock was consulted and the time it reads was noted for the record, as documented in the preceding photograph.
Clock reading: 3:34
